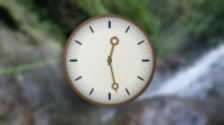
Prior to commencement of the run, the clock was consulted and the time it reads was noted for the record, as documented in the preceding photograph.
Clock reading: 12:28
